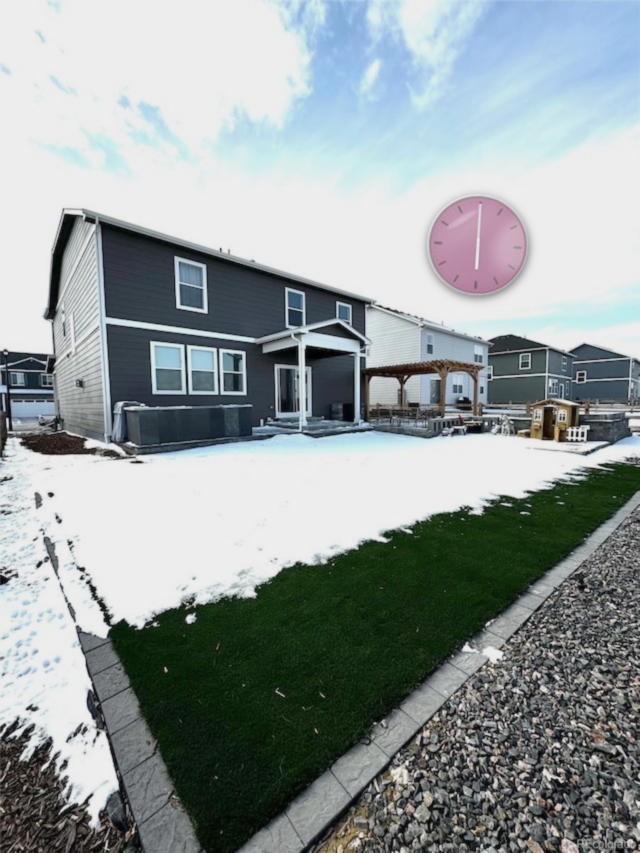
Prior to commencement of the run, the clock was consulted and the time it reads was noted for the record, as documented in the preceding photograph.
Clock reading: 6:00
